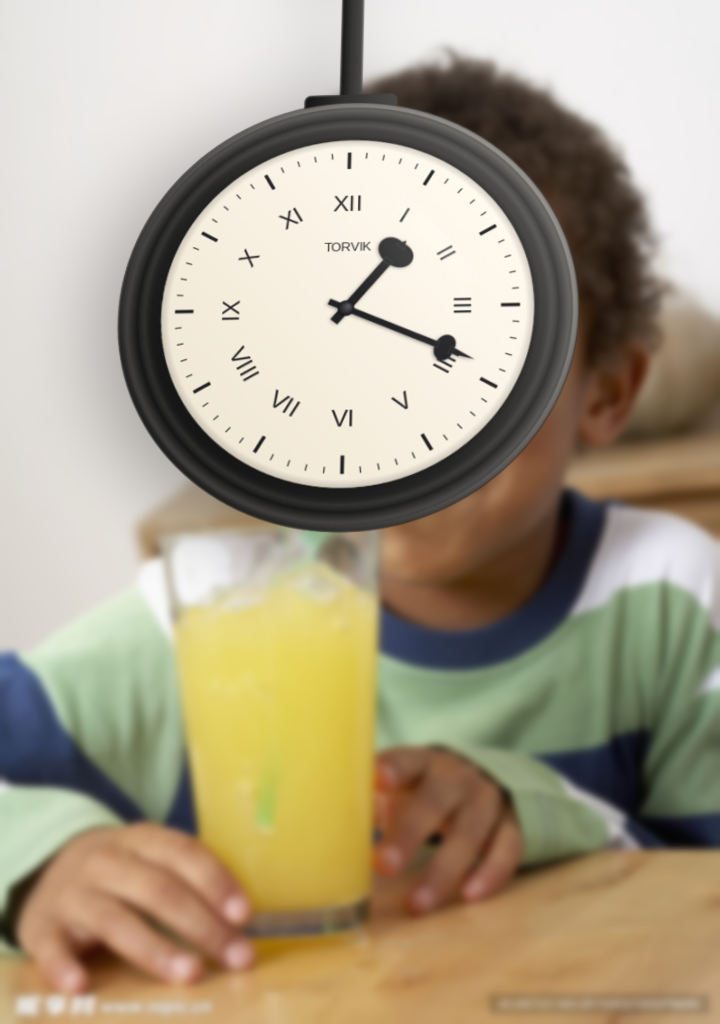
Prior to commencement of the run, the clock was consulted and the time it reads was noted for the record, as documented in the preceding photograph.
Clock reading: 1:19
